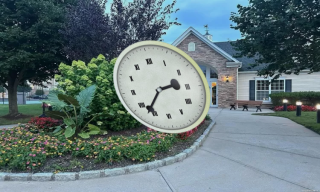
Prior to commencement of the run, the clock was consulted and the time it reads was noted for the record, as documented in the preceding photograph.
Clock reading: 2:37
